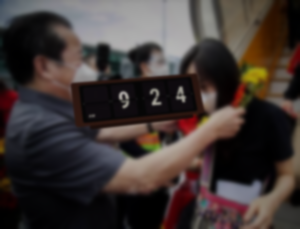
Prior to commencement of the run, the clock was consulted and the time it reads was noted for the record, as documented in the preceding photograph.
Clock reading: 9:24
